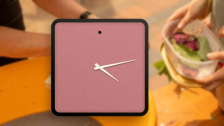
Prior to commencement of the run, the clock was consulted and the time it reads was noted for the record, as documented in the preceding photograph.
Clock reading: 4:13
